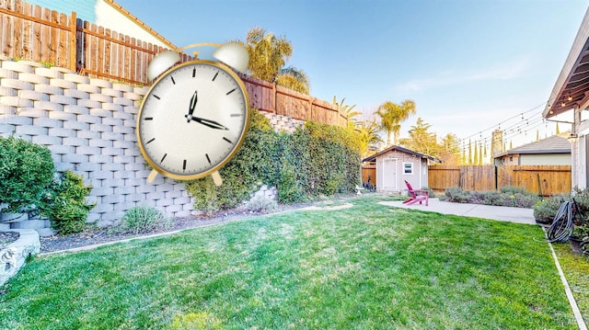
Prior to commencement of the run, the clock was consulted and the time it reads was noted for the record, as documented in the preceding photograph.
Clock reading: 12:18
